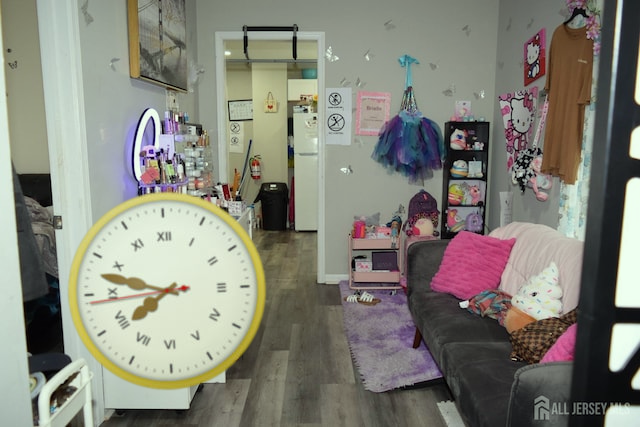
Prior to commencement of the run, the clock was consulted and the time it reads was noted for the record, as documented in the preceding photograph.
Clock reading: 7:47:44
